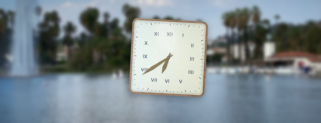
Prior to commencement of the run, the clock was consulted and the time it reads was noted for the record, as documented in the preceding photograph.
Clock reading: 6:39
